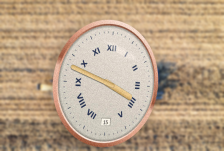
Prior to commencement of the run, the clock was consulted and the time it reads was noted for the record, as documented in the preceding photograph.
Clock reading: 3:48
